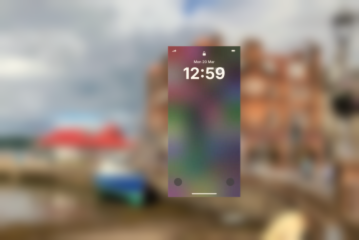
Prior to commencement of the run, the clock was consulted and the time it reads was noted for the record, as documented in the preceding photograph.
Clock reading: 12:59
